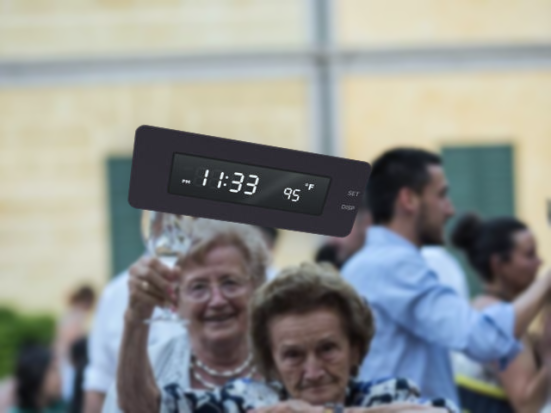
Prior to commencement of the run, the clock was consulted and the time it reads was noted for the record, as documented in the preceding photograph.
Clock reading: 11:33
